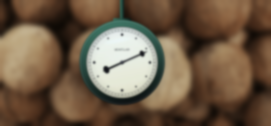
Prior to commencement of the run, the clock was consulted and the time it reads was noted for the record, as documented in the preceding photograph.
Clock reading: 8:11
